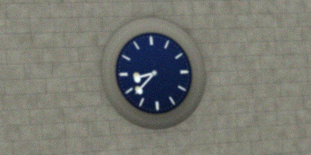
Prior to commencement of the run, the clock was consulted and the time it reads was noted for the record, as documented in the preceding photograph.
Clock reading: 8:38
